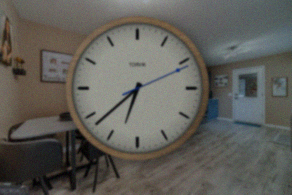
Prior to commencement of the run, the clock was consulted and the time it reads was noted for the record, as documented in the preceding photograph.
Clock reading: 6:38:11
